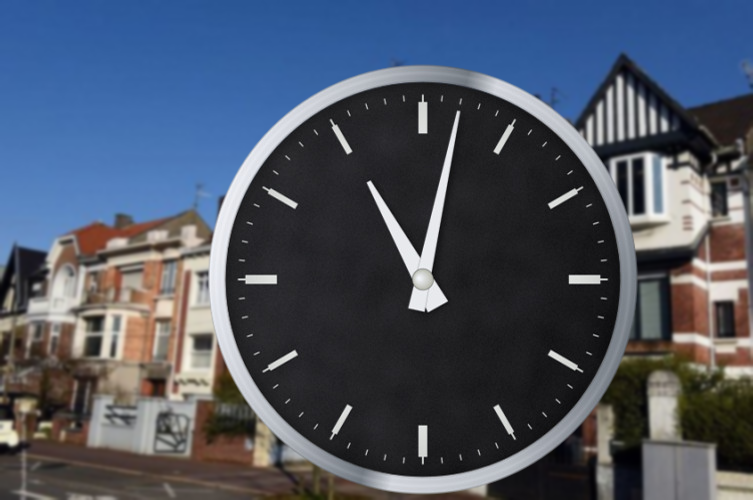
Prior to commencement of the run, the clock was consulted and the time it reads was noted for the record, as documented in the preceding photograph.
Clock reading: 11:02
